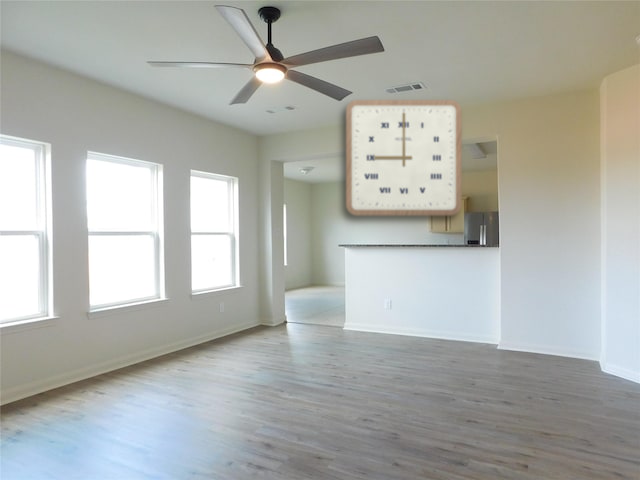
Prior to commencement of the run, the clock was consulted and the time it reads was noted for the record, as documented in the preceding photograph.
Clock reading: 9:00
